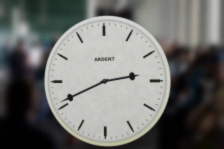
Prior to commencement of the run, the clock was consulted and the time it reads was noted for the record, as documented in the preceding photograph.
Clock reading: 2:41
